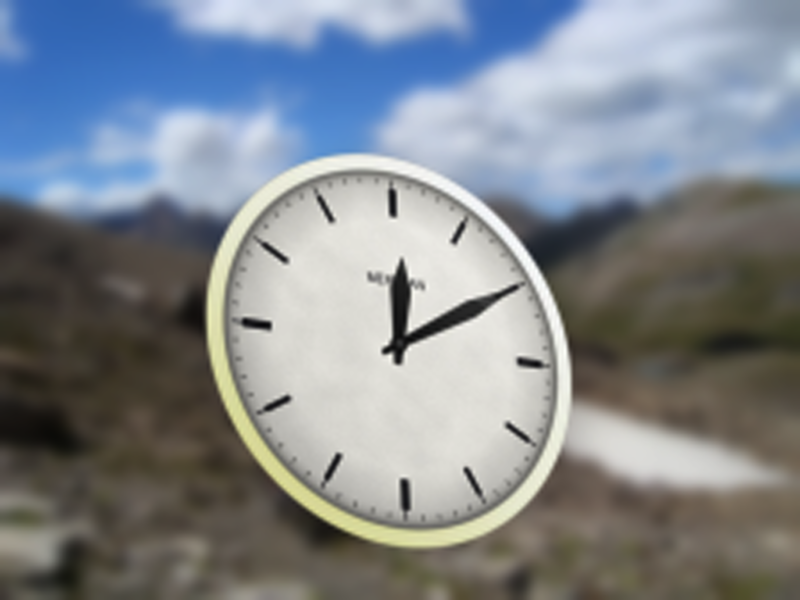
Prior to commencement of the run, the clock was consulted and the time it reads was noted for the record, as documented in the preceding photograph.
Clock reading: 12:10
